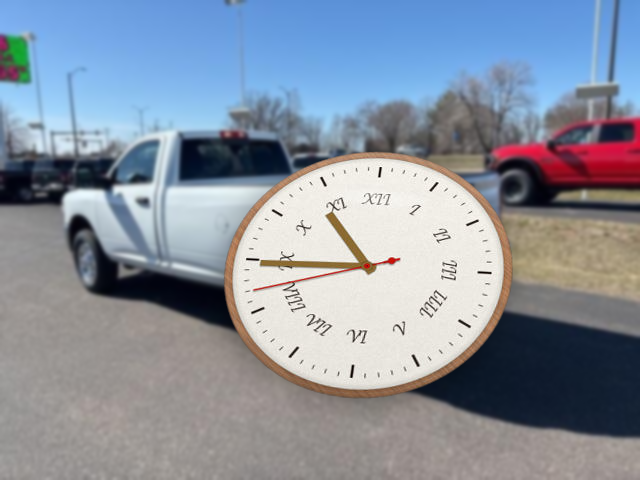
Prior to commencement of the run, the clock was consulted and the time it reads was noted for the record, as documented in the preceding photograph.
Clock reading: 10:44:42
